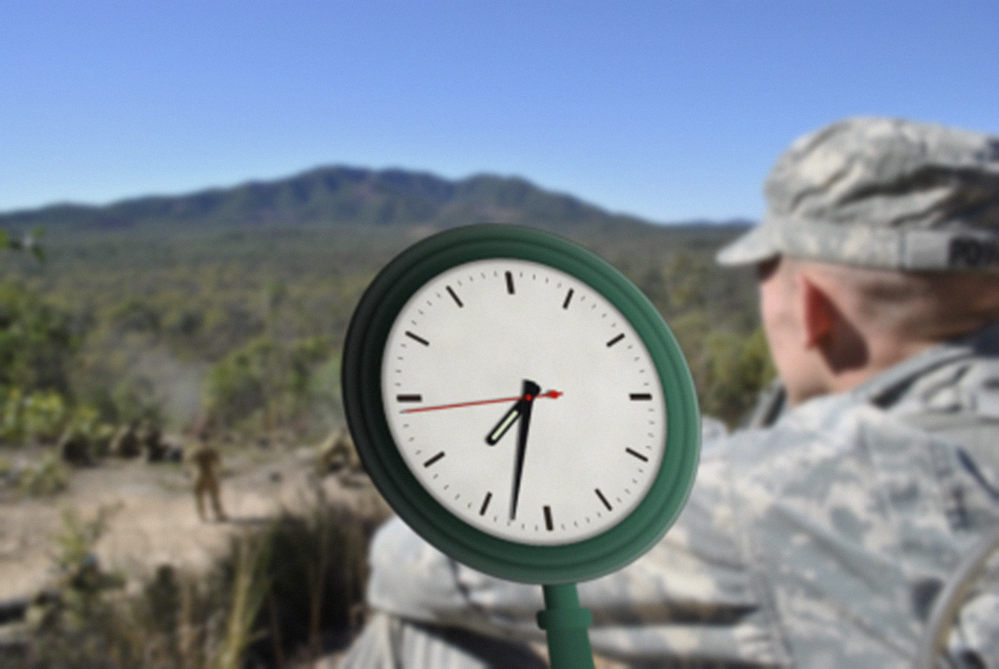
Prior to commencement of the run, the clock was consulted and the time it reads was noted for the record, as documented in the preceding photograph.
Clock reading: 7:32:44
